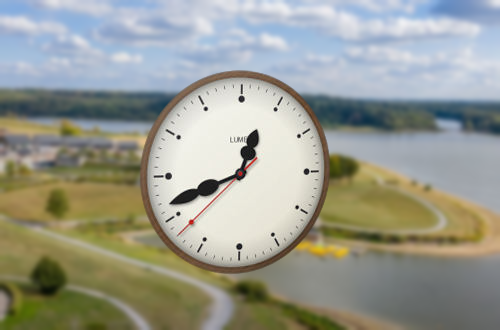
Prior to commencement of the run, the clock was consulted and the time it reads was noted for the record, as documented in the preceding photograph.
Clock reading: 12:41:38
